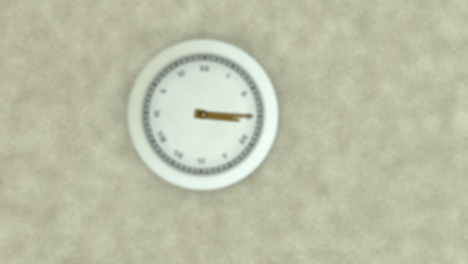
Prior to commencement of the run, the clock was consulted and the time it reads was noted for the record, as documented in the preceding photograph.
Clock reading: 3:15
